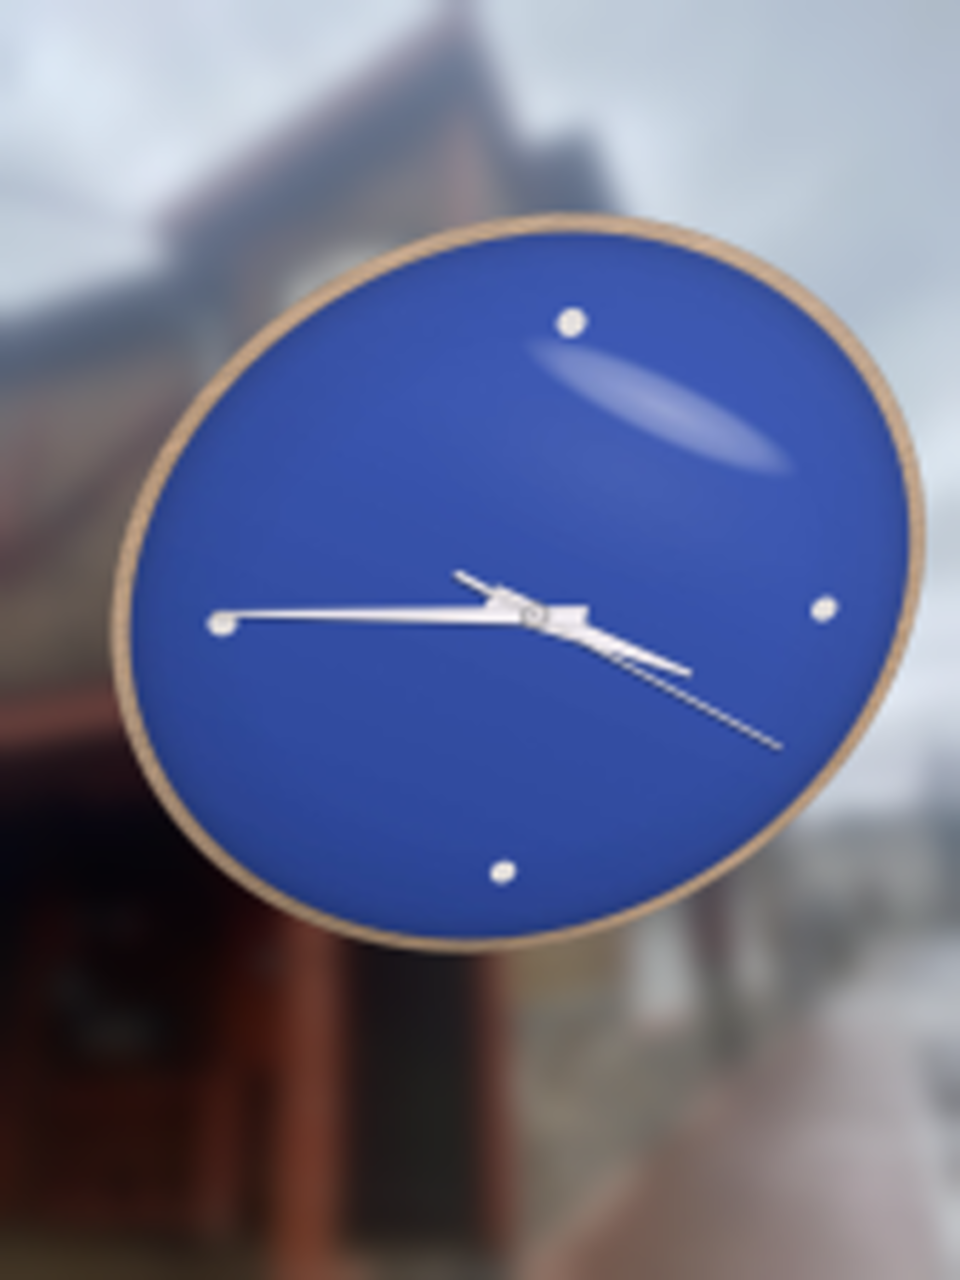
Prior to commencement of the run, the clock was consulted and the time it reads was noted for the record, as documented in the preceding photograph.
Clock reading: 3:45:20
